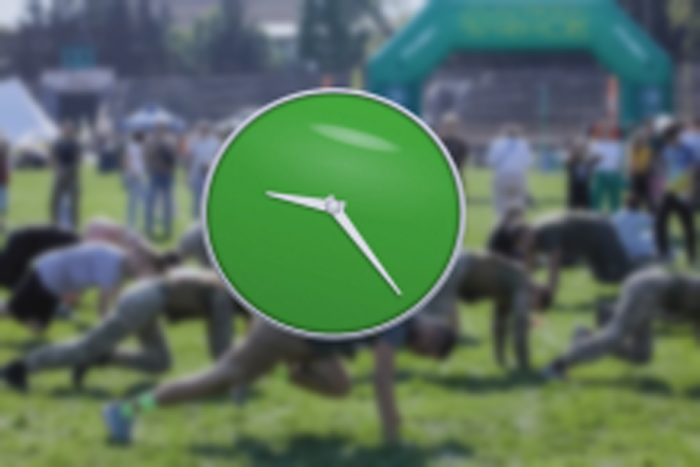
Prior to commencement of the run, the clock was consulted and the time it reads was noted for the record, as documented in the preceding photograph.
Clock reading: 9:24
